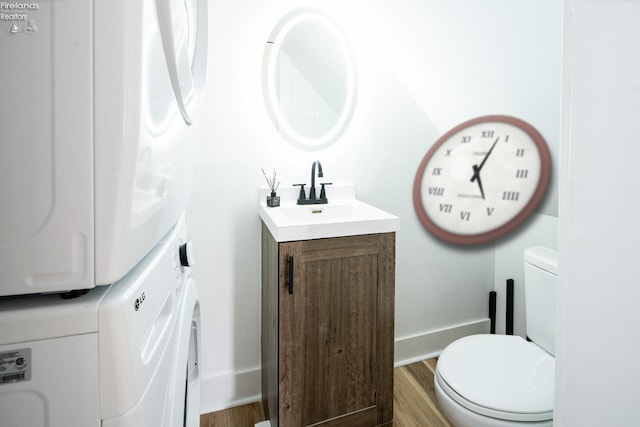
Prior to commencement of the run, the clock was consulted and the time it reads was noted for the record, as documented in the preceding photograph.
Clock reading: 5:03
